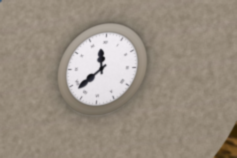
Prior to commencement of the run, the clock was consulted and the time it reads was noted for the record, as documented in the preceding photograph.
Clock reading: 11:38
